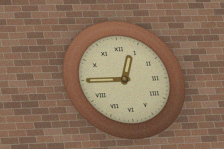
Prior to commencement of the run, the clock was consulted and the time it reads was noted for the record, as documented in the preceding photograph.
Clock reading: 12:45
